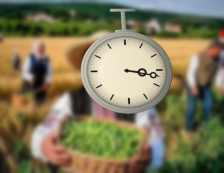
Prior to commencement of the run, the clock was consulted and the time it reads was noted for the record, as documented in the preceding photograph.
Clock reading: 3:17
